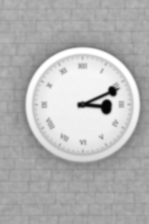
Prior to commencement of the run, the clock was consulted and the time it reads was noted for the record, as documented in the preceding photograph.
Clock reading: 3:11
